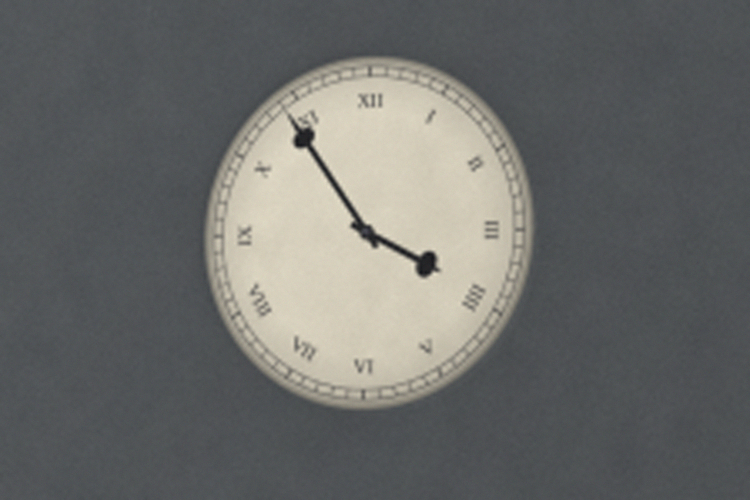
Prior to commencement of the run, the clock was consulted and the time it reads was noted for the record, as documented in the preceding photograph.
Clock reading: 3:54
